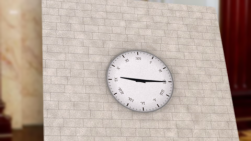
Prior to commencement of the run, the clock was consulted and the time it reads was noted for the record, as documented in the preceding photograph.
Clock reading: 9:15
